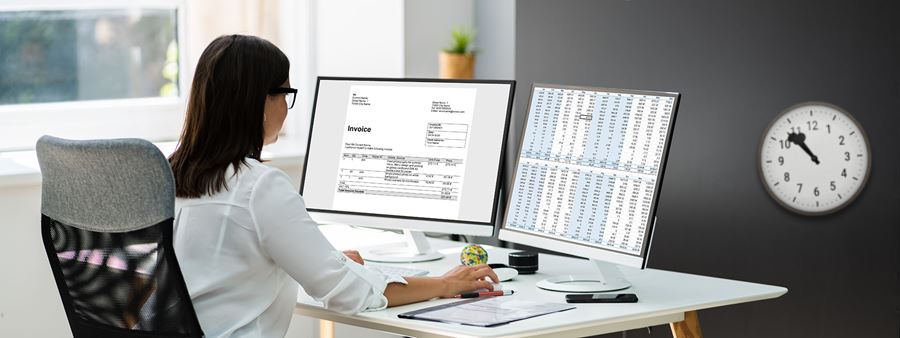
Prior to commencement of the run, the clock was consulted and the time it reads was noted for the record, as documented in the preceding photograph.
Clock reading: 10:53
